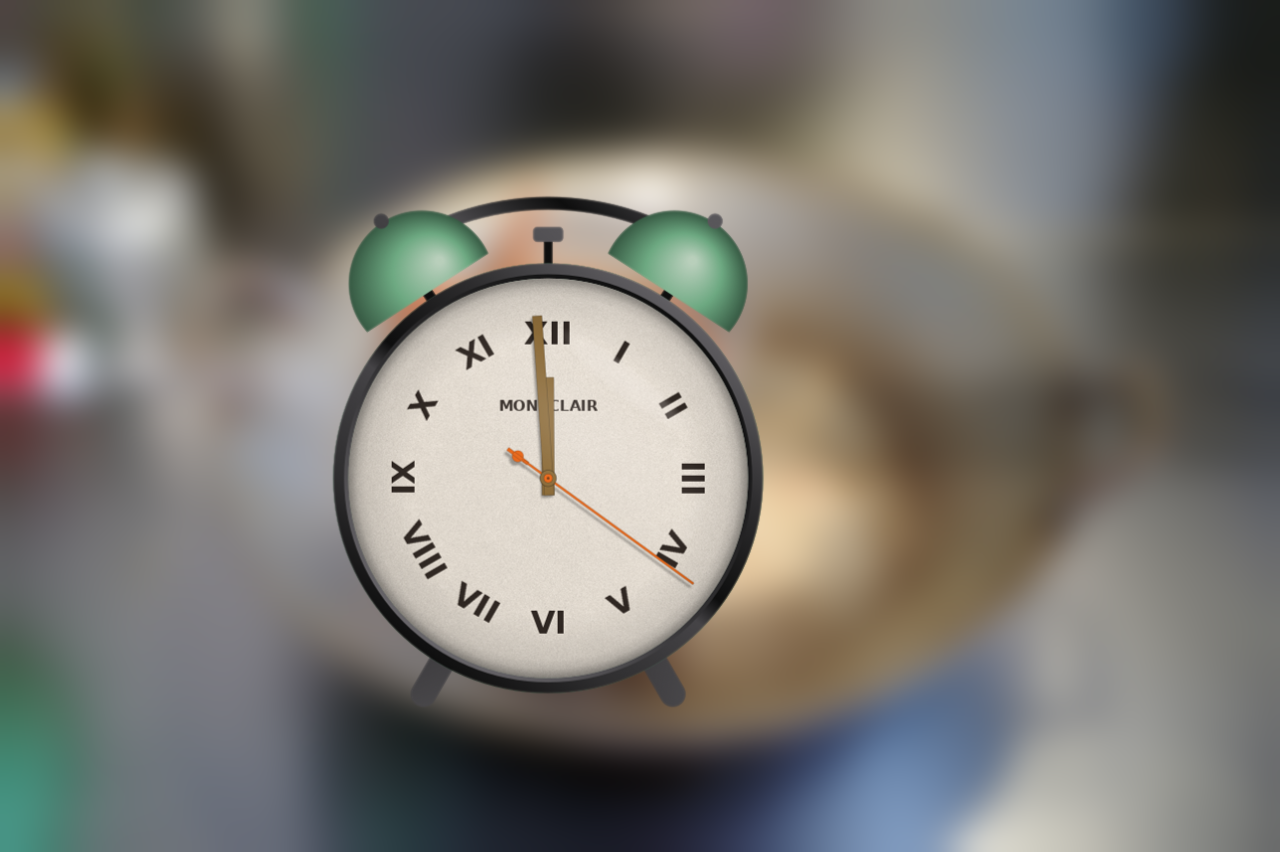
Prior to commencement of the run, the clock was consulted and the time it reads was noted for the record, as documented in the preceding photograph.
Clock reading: 11:59:21
